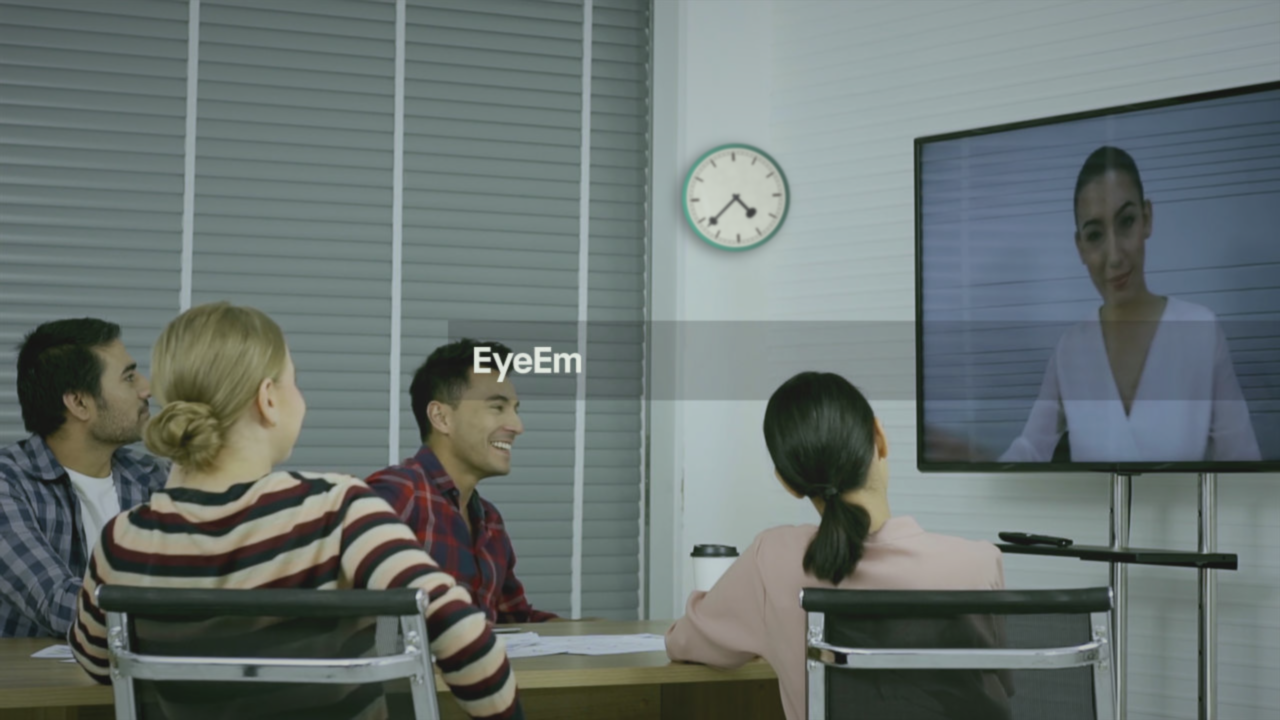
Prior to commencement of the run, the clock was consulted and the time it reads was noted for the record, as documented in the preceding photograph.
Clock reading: 4:38
